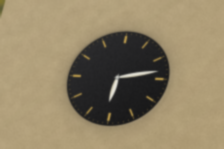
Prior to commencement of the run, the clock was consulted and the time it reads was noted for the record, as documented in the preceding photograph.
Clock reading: 6:13
